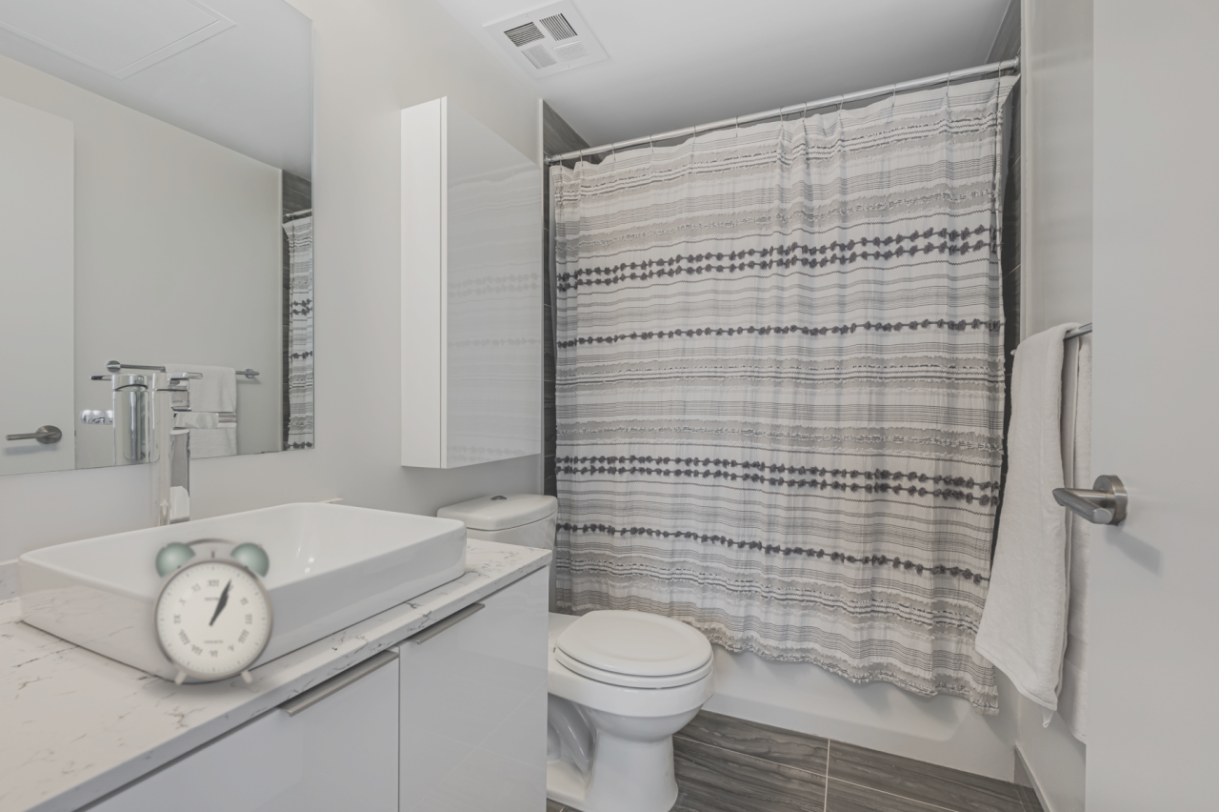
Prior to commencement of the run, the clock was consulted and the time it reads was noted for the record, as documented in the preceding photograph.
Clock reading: 1:04
